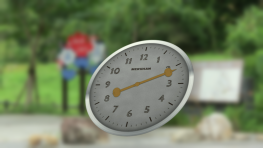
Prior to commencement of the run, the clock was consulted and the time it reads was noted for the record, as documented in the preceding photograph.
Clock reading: 8:11
